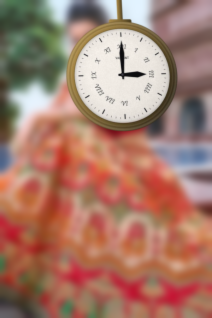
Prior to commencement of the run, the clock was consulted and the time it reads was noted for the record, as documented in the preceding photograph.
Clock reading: 3:00
